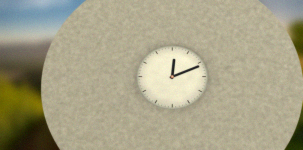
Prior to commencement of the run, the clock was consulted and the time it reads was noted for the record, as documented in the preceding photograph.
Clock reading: 12:11
